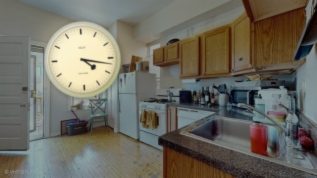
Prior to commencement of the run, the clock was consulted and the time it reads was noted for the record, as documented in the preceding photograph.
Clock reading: 4:17
